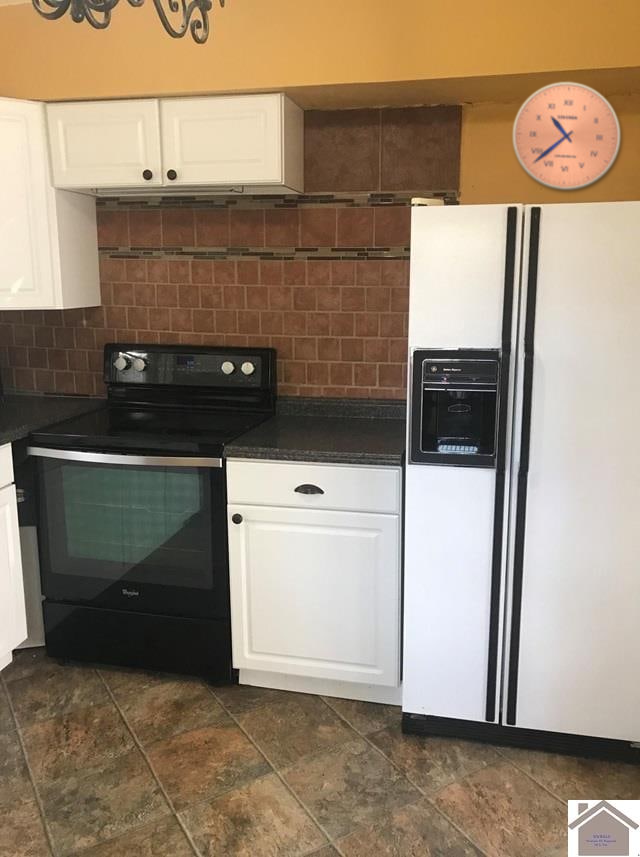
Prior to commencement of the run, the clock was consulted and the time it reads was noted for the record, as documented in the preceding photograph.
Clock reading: 10:38
